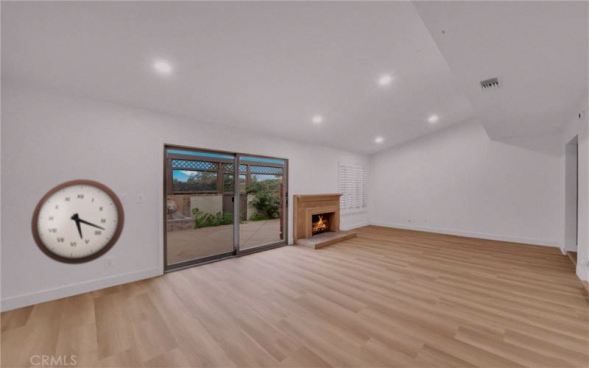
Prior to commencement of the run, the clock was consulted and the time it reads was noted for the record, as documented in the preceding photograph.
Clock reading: 5:18
